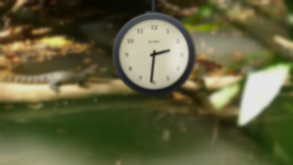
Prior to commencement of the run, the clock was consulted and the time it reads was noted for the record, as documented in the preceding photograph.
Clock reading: 2:31
